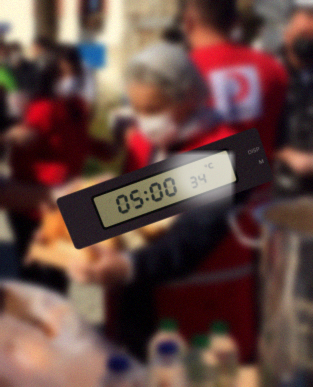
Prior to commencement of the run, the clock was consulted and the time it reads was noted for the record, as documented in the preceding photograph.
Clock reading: 5:00
